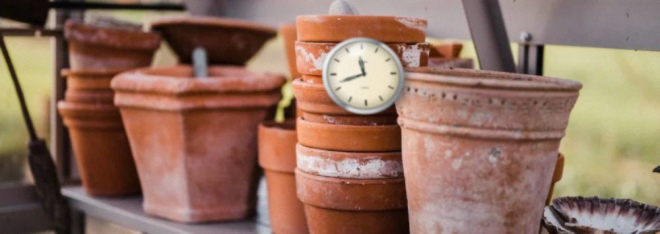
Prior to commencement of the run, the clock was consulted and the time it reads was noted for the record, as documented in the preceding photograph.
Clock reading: 11:42
